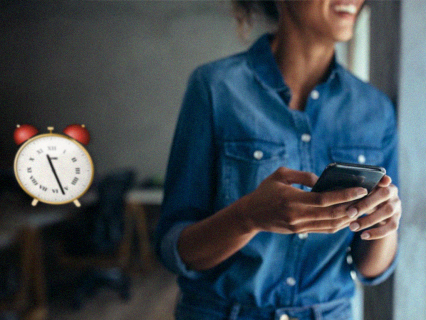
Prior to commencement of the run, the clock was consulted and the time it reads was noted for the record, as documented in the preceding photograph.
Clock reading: 11:27
